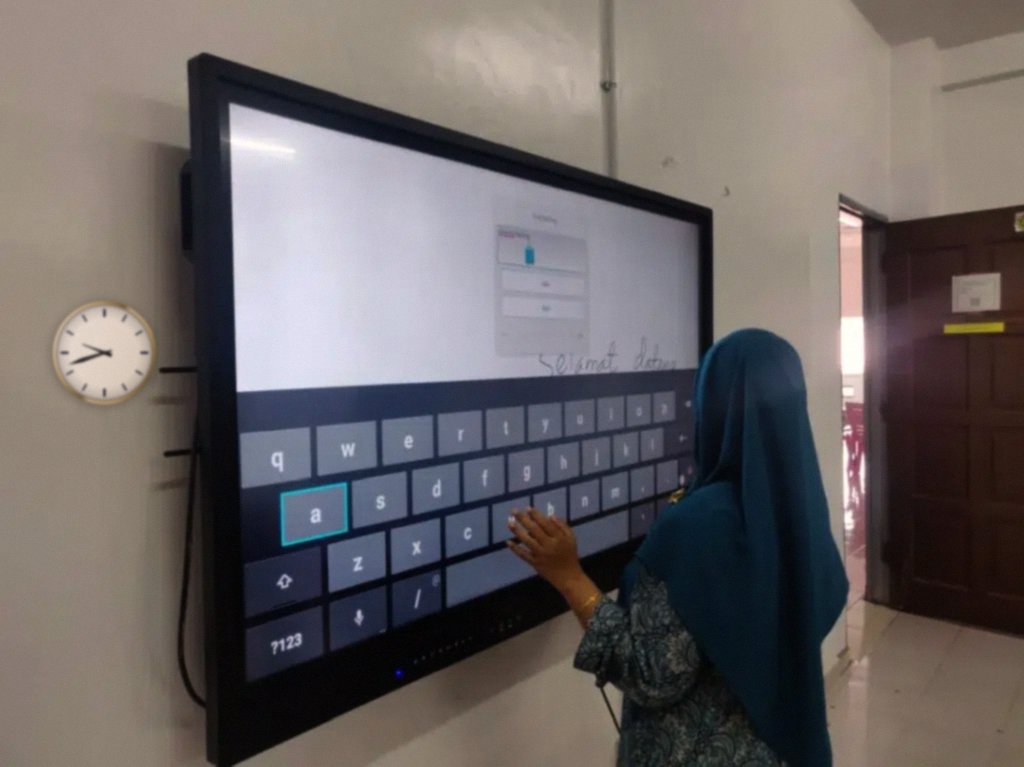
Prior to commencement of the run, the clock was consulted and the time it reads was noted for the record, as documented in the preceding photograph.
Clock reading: 9:42
